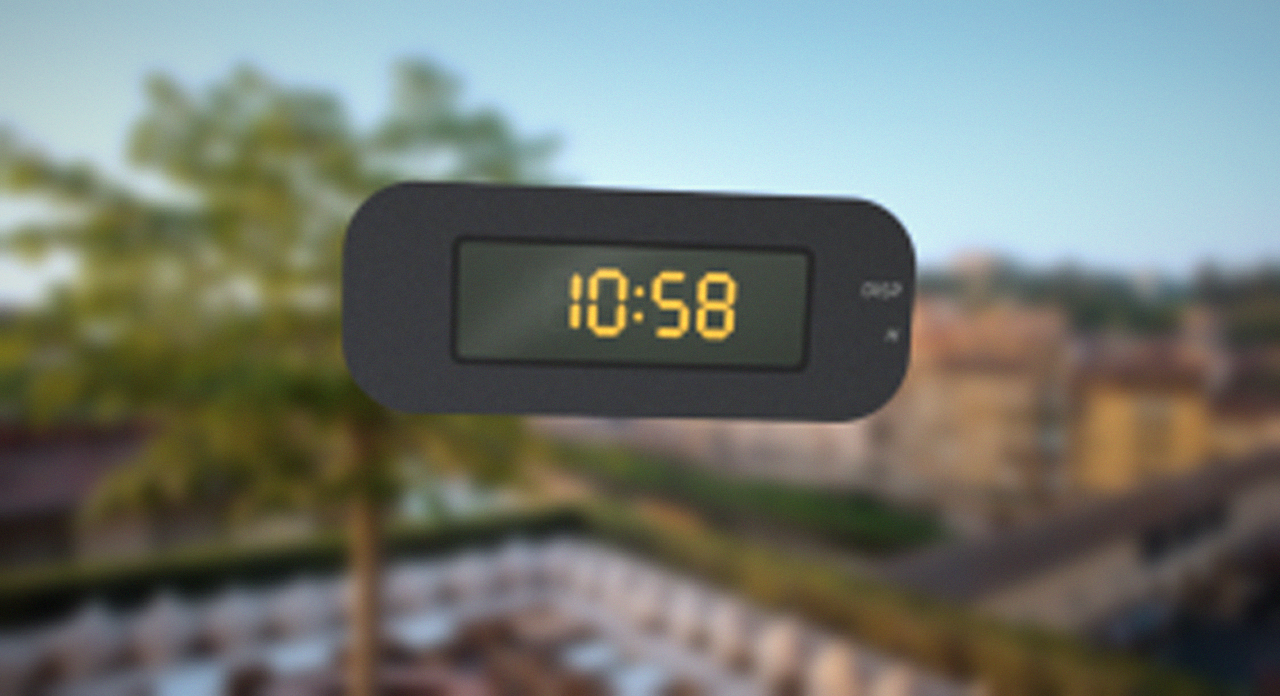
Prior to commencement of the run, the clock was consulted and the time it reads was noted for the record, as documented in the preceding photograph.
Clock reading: 10:58
